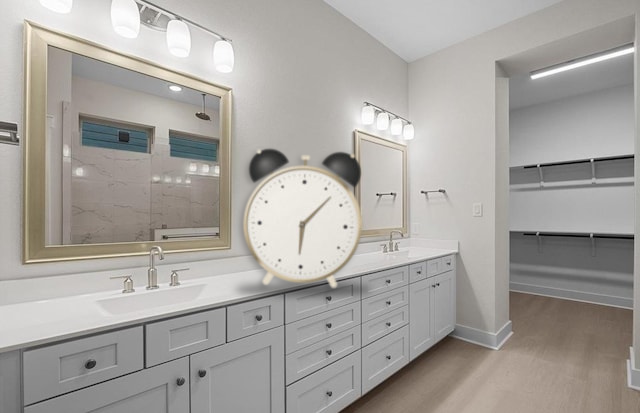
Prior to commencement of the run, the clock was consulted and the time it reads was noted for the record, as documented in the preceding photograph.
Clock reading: 6:07
